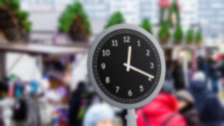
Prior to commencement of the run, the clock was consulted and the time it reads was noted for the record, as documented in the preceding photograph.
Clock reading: 12:19
